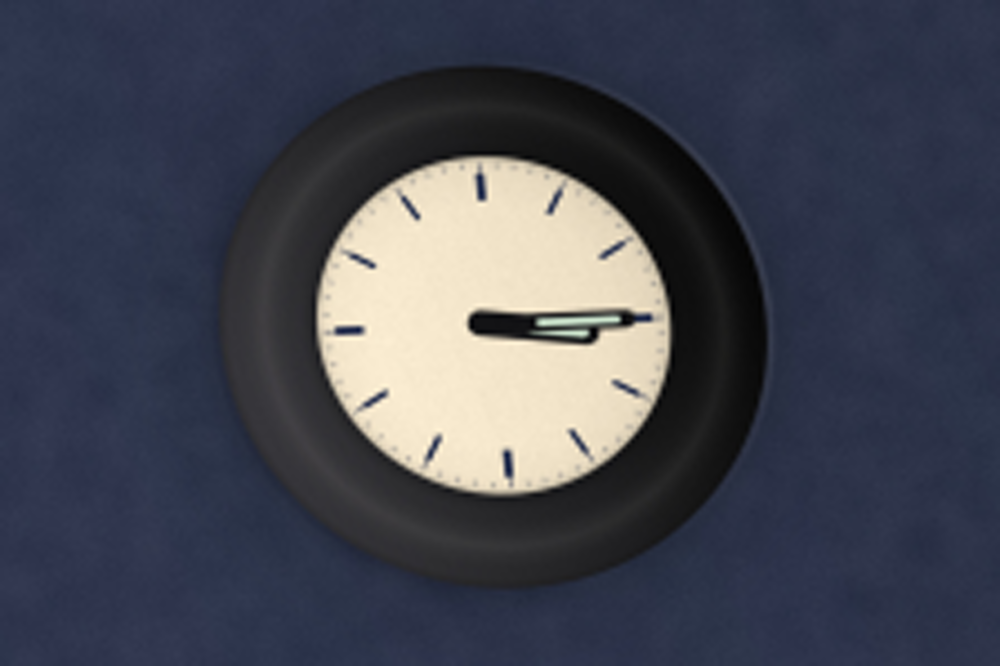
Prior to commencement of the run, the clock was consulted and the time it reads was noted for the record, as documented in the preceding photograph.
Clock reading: 3:15
